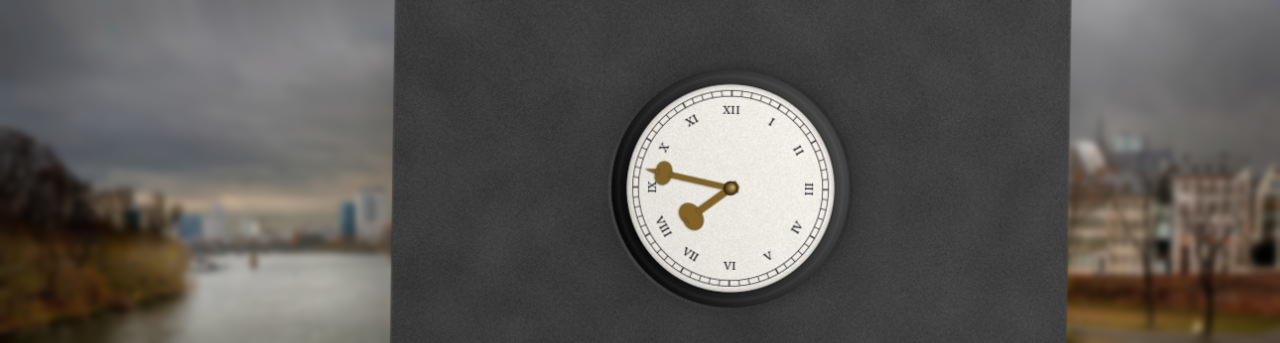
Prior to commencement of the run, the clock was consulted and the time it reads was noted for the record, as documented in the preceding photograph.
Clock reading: 7:47
